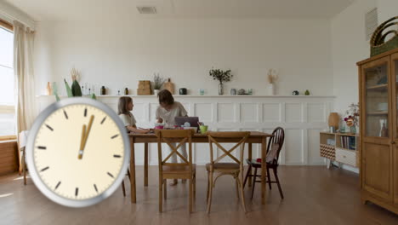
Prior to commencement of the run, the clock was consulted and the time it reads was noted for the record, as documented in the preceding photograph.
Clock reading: 12:02
